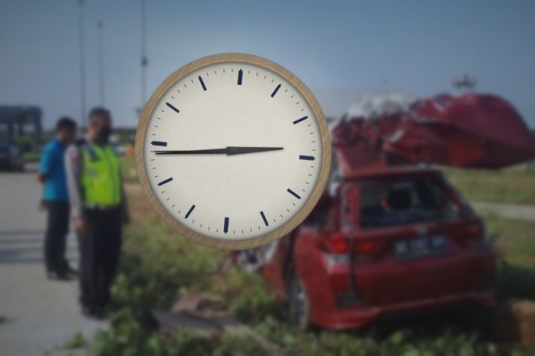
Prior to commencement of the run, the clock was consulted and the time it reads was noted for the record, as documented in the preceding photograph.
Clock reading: 2:43:44
